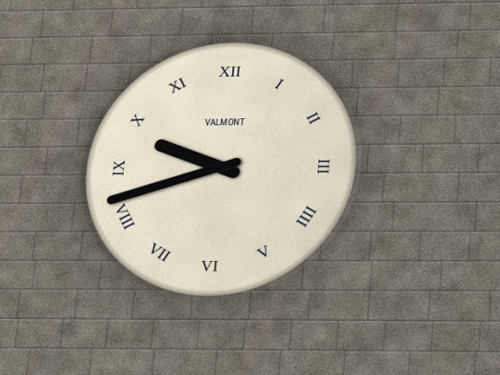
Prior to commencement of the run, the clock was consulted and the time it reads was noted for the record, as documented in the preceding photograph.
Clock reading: 9:42
